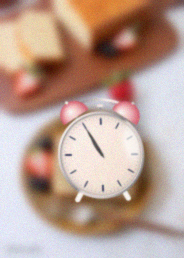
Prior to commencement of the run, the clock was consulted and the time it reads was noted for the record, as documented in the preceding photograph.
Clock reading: 10:55
